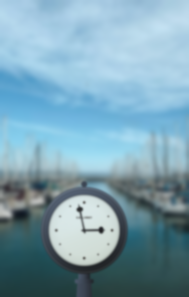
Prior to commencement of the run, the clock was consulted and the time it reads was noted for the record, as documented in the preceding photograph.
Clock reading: 2:58
